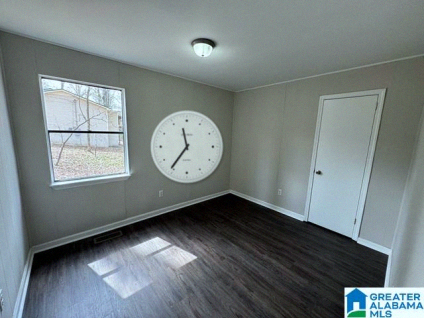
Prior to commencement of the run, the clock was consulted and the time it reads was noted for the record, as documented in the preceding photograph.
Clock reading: 11:36
